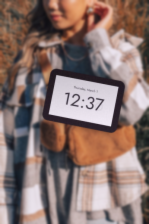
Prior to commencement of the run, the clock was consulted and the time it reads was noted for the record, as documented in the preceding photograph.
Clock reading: 12:37
